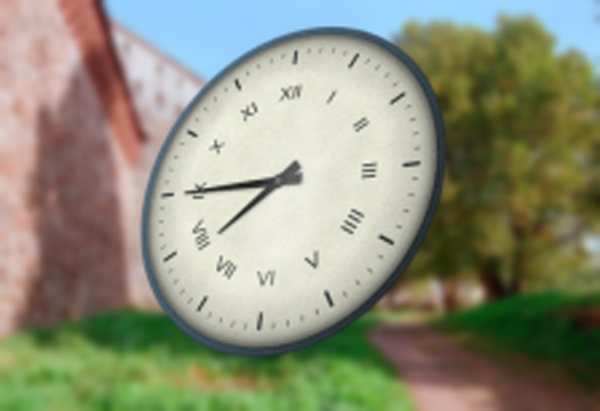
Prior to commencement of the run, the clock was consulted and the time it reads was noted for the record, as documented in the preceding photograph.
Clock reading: 7:45
